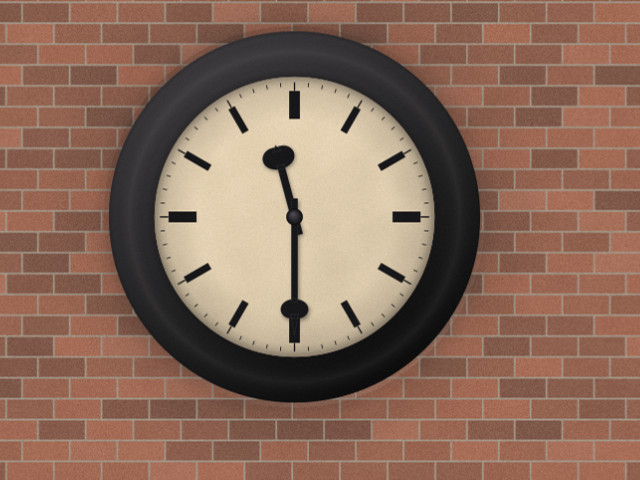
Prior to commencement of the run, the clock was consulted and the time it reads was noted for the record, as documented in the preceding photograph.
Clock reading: 11:30
